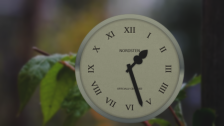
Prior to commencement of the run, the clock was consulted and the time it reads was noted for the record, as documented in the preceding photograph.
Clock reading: 1:27
